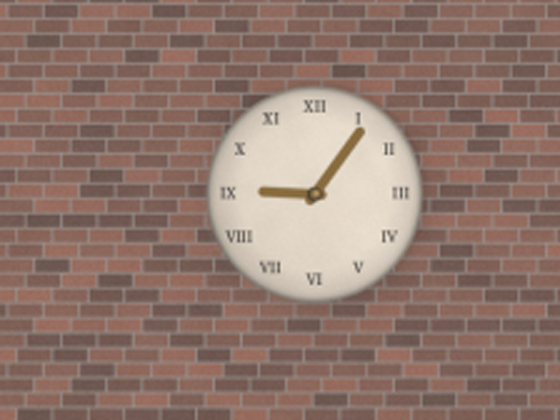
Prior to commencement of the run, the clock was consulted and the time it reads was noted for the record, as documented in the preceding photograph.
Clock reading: 9:06
